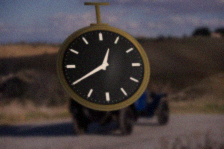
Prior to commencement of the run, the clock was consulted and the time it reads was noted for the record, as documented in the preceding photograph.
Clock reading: 12:40
